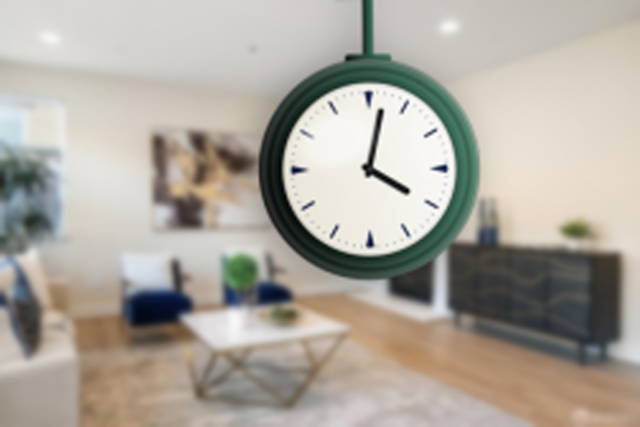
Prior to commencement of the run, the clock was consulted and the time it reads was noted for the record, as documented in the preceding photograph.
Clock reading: 4:02
